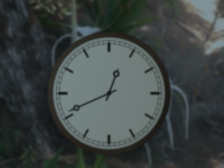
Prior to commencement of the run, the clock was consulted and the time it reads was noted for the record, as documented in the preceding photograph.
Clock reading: 12:41
